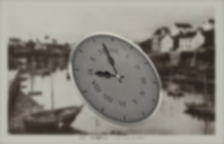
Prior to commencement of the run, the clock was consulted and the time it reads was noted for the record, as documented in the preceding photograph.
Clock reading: 8:57
